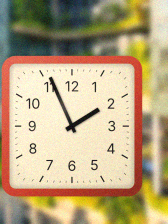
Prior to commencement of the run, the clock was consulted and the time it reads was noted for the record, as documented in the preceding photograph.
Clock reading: 1:56
